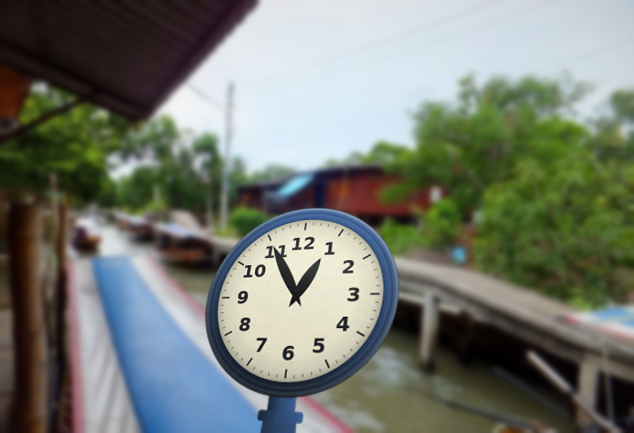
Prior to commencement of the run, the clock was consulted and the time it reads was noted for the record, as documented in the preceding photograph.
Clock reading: 12:55
